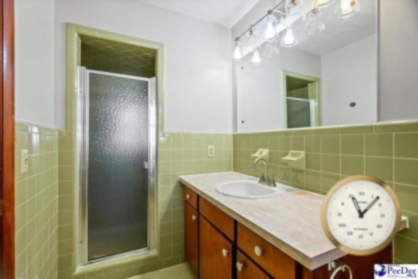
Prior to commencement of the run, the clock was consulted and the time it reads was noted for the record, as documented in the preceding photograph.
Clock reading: 11:07
